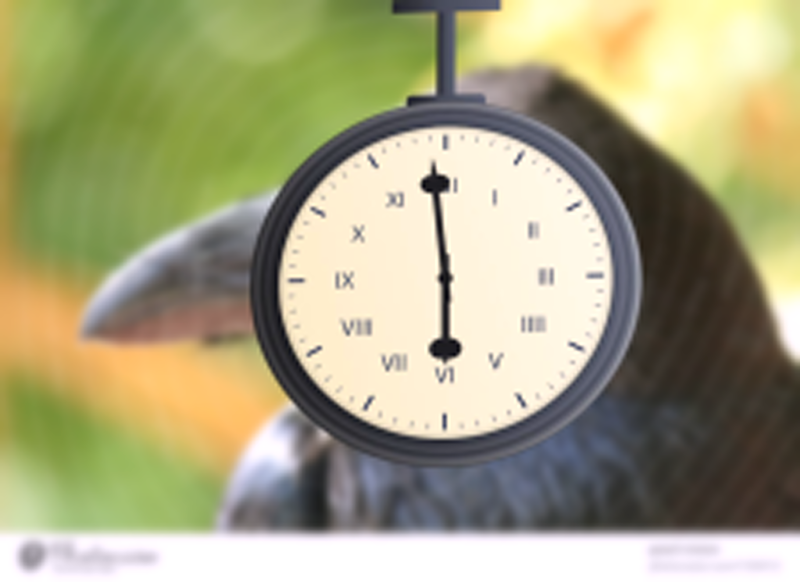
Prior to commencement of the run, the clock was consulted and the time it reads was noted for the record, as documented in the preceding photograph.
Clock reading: 5:59
